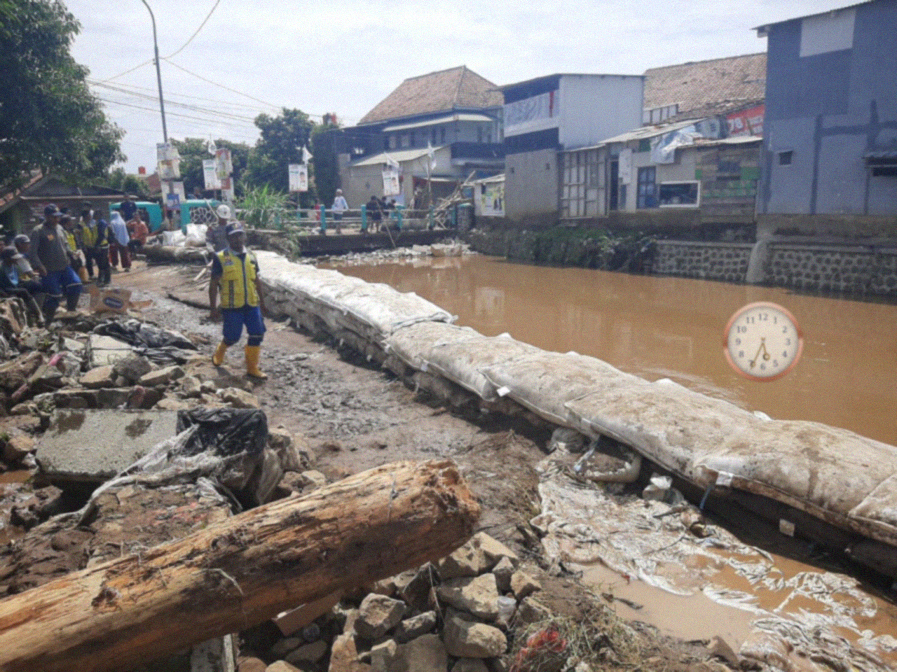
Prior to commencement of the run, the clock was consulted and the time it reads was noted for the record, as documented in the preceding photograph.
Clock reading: 5:34
